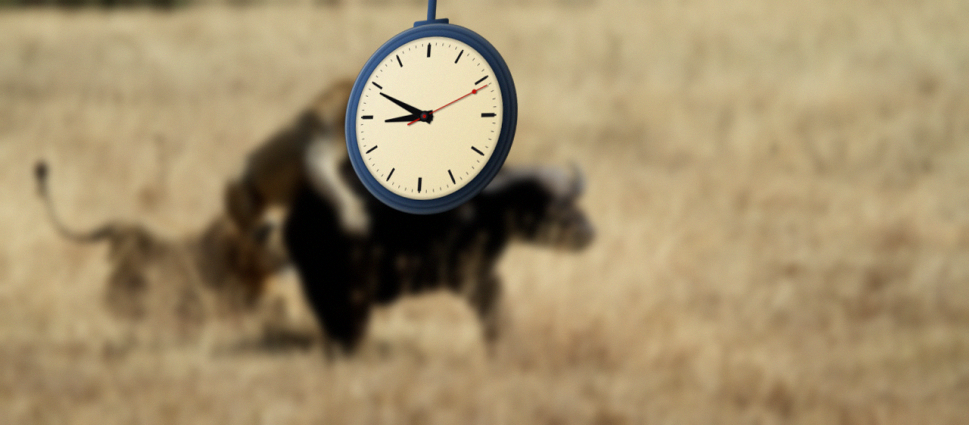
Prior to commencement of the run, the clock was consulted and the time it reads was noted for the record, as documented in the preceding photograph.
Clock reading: 8:49:11
